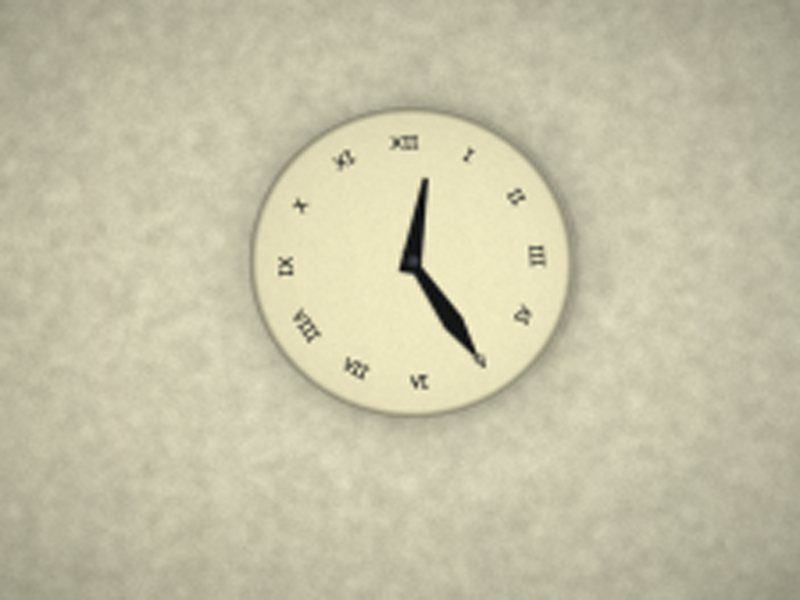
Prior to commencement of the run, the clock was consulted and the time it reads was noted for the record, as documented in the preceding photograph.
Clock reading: 12:25
